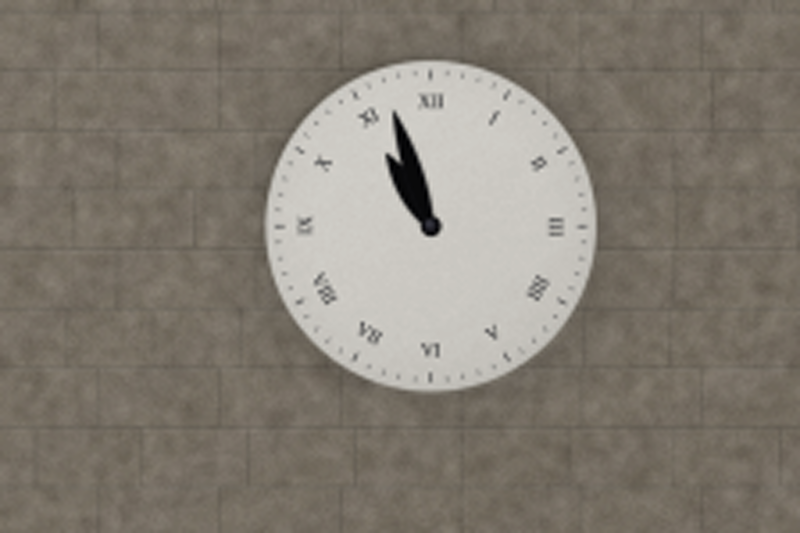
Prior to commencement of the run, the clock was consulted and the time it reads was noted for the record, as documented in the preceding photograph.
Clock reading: 10:57
